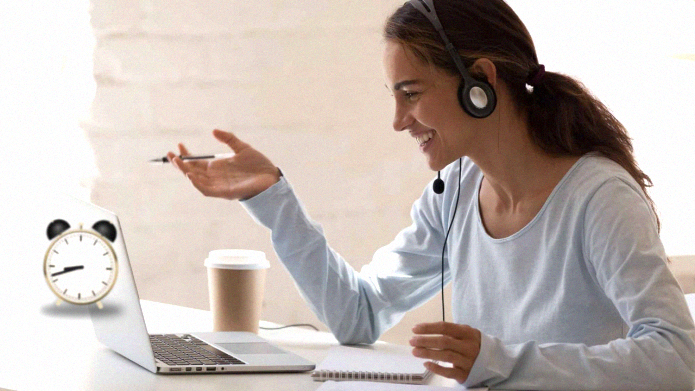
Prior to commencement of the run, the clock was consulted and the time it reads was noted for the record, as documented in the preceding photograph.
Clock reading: 8:42
